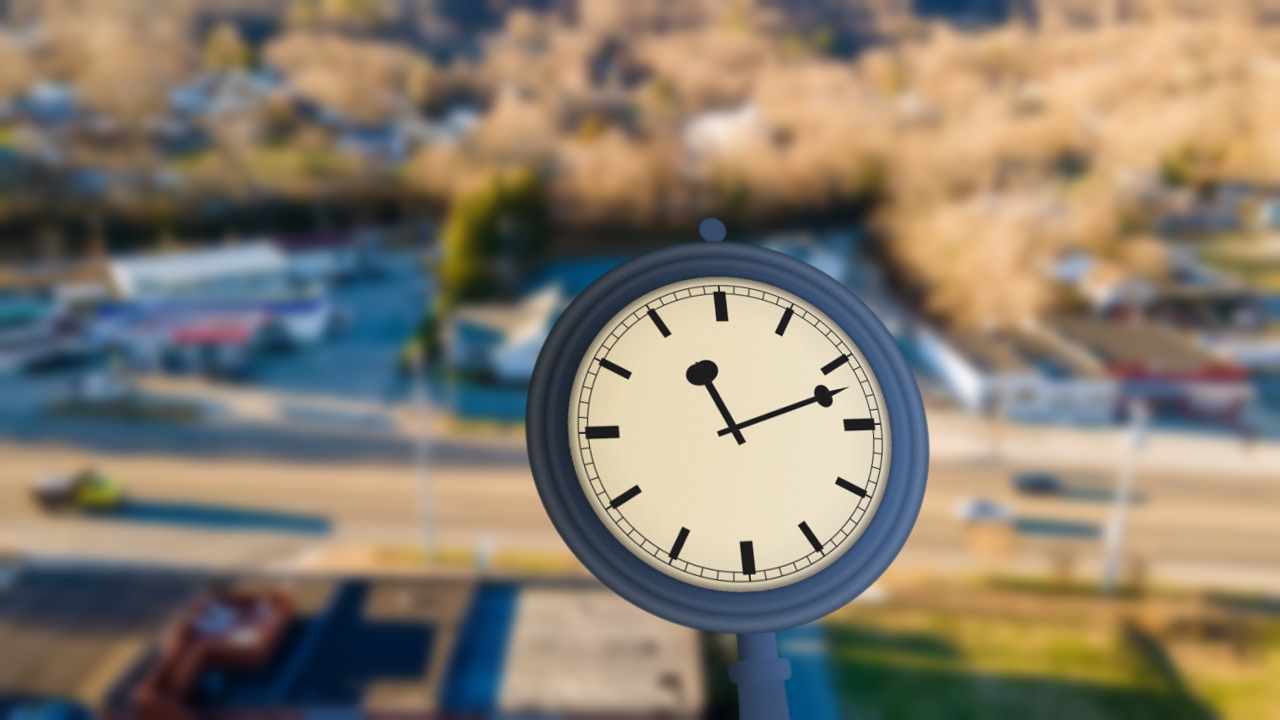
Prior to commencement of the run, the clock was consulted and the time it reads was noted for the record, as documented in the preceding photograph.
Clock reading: 11:12
